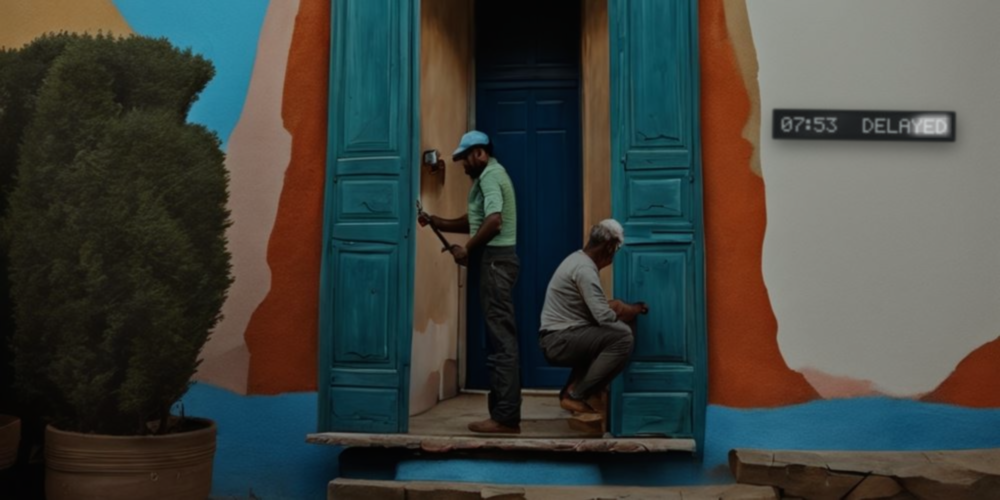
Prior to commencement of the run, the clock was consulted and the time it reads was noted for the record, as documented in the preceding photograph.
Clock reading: 7:53
